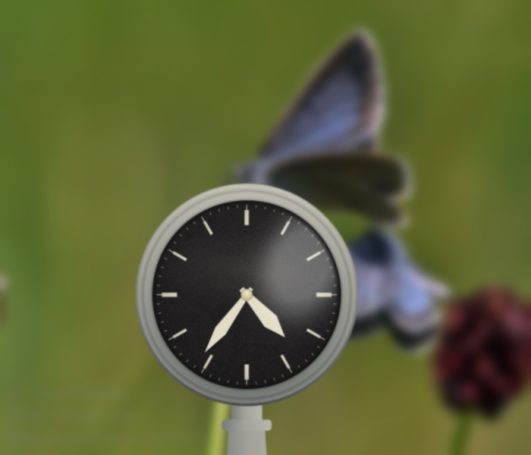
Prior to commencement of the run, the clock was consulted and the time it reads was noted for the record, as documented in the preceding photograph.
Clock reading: 4:36
